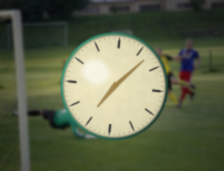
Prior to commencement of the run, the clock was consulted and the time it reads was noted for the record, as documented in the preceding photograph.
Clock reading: 7:07
